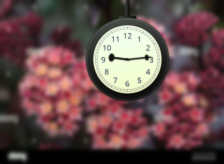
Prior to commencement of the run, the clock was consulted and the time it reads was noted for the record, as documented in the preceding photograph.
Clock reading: 9:14
